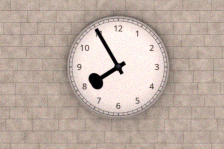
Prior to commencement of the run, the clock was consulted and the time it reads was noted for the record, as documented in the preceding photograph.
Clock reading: 7:55
